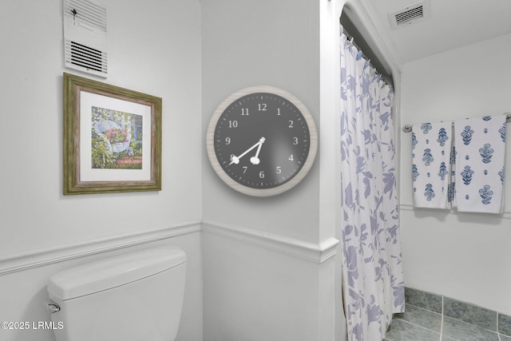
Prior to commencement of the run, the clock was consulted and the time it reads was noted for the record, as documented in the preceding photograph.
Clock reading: 6:39
